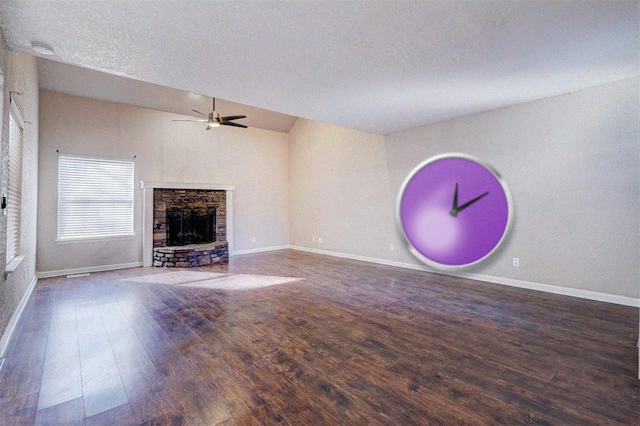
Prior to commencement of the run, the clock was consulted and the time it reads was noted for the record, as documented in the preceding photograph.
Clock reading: 12:10
